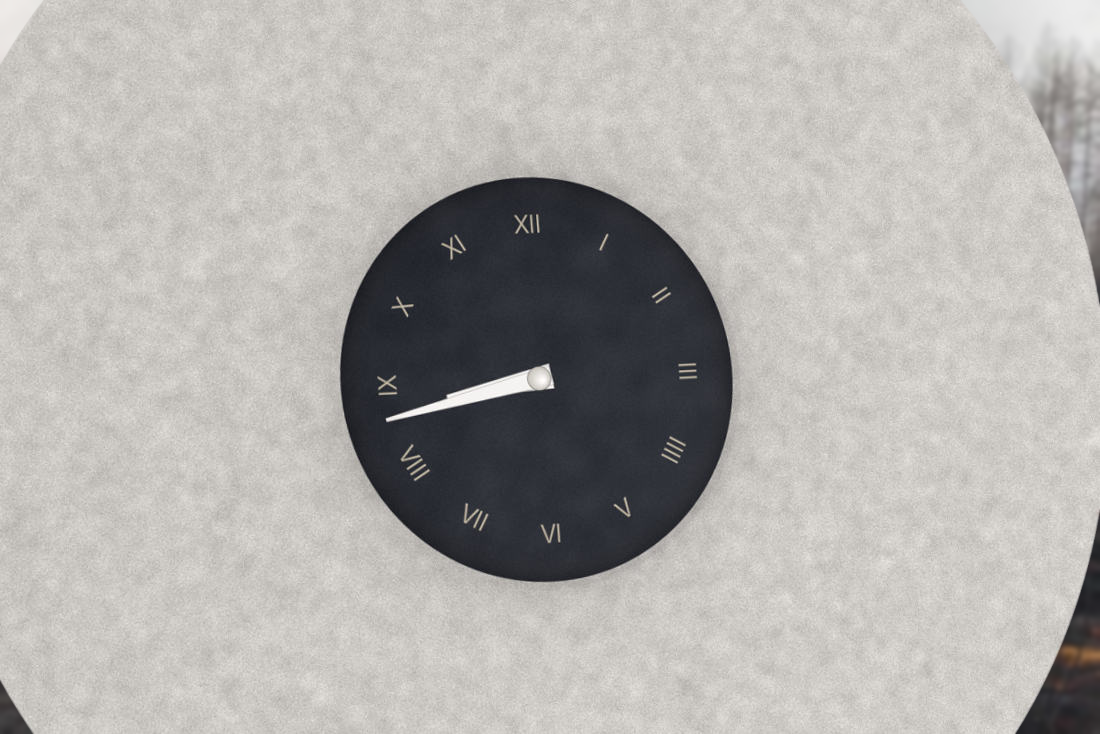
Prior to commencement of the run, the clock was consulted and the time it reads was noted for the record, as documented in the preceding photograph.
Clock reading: 8:43
